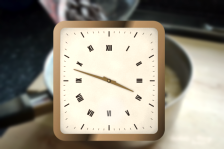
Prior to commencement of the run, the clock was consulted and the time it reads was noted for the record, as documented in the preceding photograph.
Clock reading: 3:48
